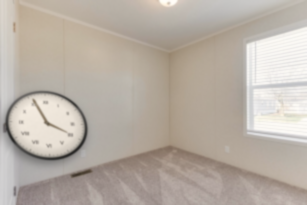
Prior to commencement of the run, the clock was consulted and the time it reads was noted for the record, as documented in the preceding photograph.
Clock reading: 3:56
